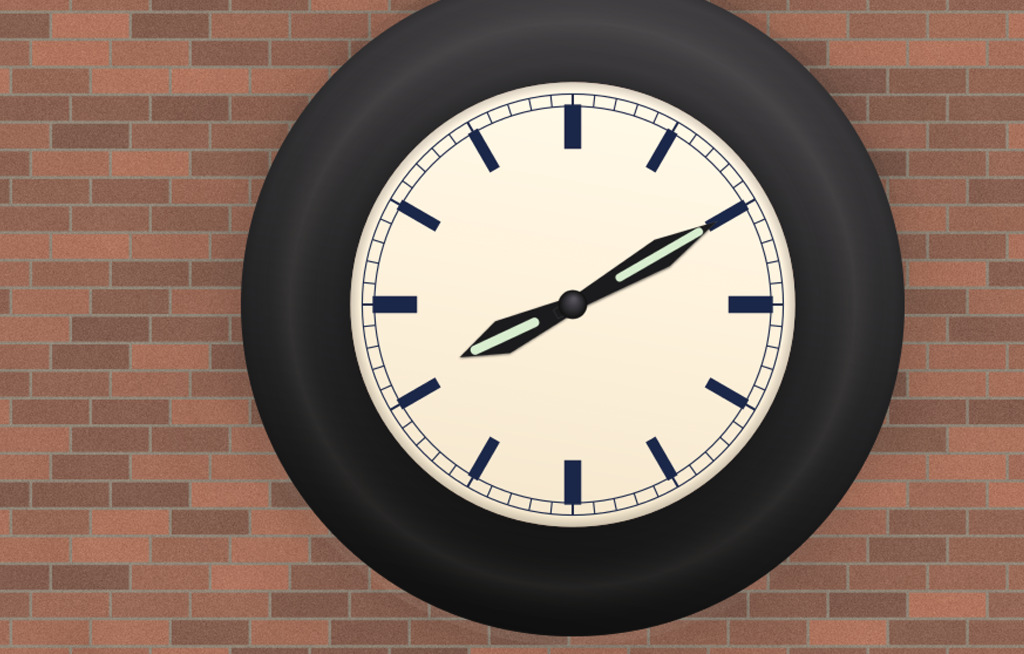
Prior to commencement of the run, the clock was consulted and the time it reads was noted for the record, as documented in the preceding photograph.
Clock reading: 8:10
